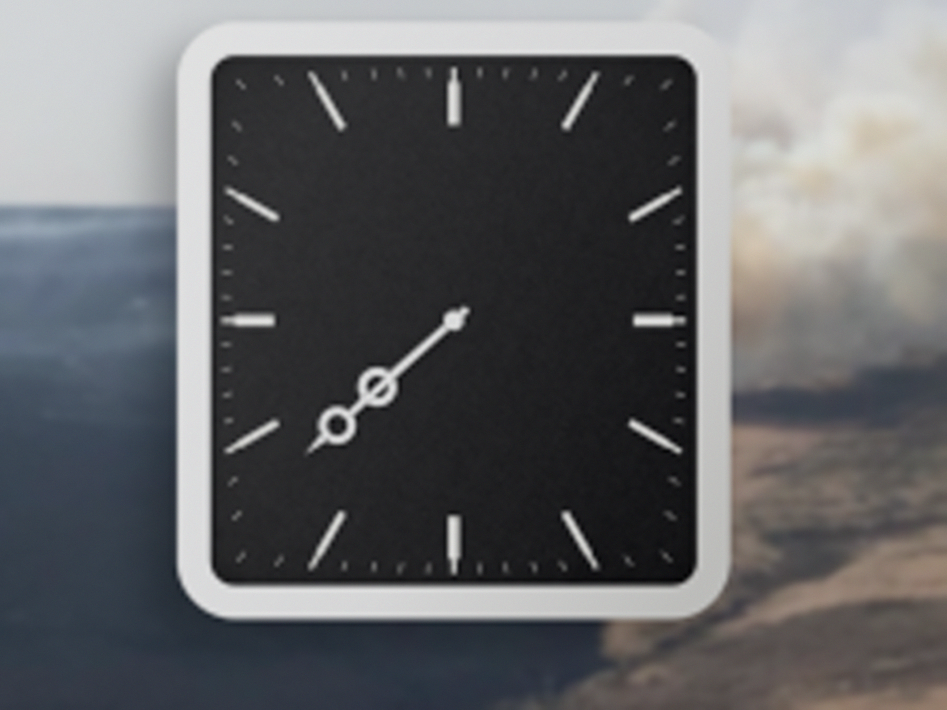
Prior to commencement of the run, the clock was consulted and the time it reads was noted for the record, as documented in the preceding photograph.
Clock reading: 7:38
